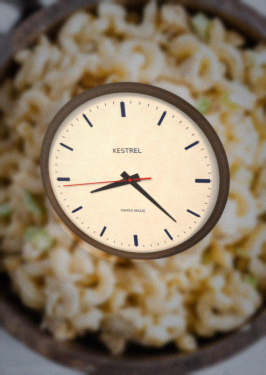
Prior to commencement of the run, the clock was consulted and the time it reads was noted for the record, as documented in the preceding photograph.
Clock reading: 8:22:44
